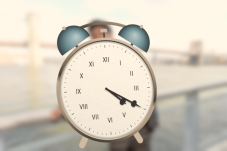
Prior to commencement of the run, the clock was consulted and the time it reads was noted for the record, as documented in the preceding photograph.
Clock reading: 4:20
